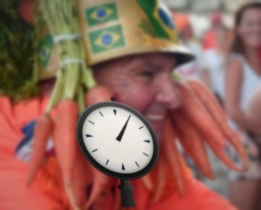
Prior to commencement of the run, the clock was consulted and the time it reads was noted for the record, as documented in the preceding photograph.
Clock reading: 1:05
